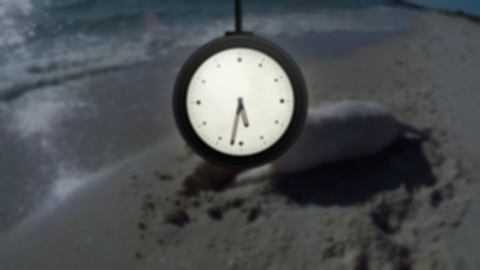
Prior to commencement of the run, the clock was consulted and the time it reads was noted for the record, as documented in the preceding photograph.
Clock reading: 5:32
